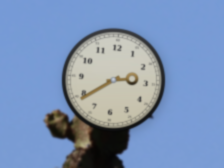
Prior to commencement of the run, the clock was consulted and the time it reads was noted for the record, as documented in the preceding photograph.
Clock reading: 2:39
